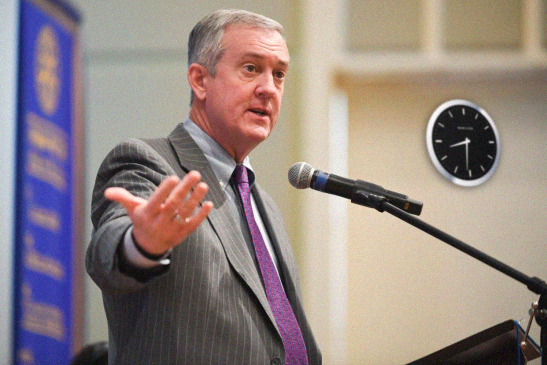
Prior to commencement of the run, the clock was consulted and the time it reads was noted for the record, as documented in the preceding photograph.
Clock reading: 8:31
